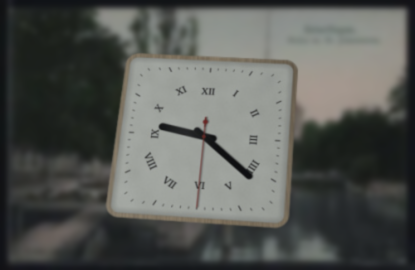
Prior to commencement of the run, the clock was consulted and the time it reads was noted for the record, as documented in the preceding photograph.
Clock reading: 9:21:30
